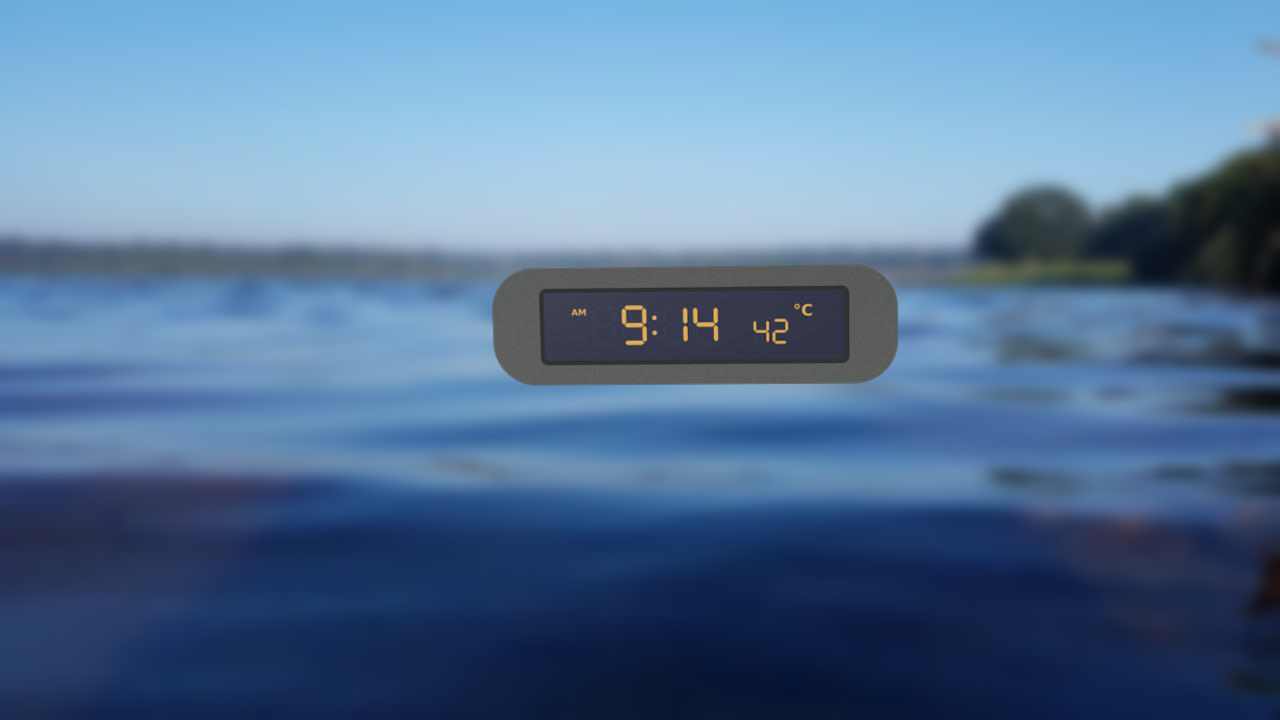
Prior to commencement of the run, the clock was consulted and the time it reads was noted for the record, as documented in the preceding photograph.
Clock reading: 9:14
